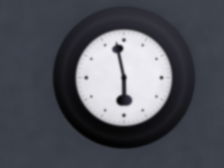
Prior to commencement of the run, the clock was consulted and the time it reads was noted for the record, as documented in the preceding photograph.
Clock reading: 5:58
